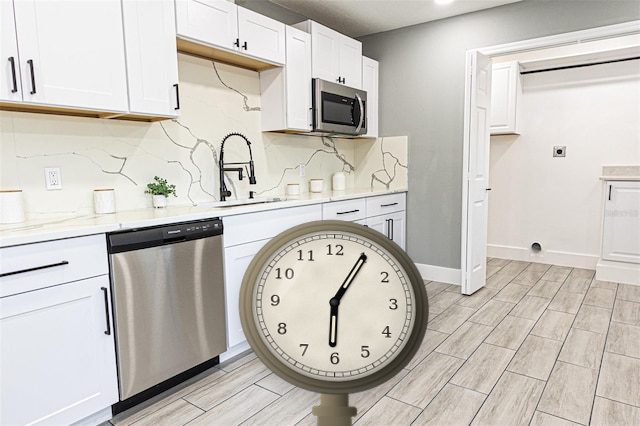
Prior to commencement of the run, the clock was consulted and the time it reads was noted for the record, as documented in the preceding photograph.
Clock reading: 6:05
